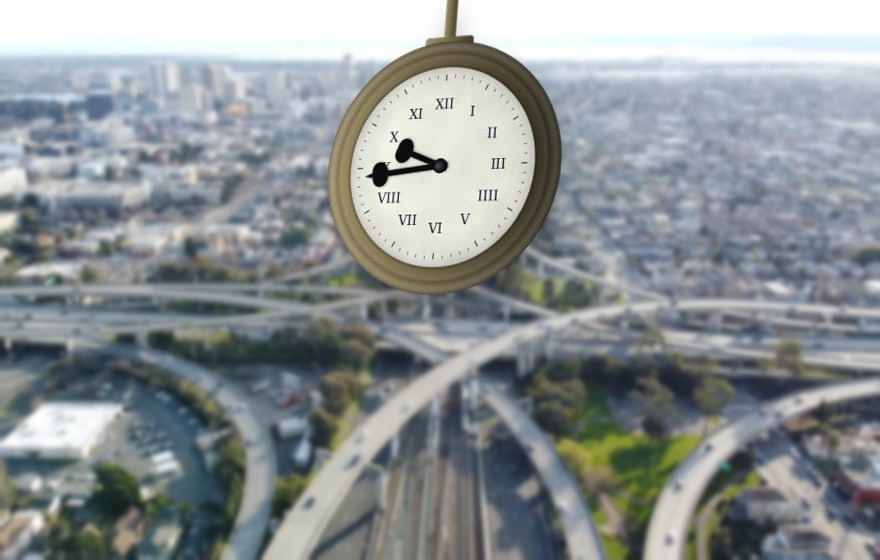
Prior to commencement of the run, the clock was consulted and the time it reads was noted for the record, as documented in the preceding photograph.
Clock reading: 9:44
